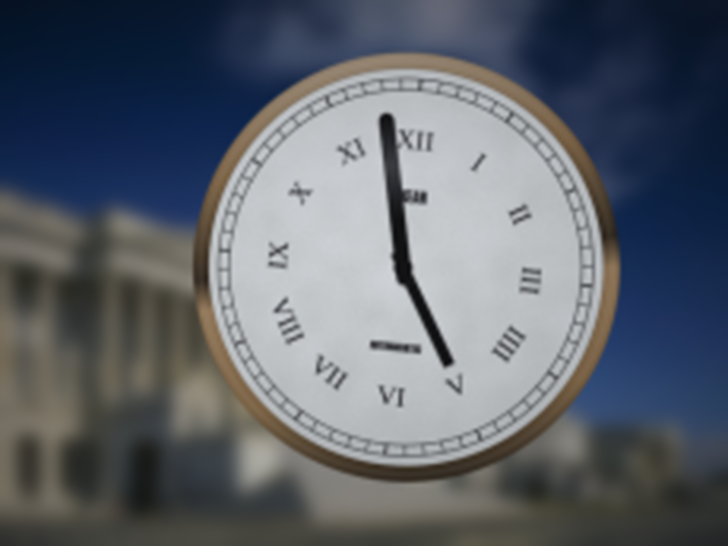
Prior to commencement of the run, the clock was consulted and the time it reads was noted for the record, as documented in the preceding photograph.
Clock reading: 4:58
